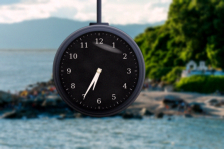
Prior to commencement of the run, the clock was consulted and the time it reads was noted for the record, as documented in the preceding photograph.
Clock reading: 6:35
